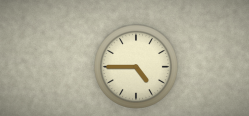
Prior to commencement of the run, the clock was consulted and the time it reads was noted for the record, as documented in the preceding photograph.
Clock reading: 4:45
